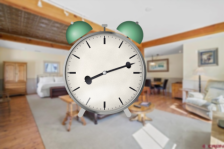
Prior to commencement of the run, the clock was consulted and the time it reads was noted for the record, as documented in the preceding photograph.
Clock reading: 8:12
